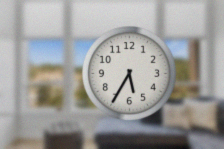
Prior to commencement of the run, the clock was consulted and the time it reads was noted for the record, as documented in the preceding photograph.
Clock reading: 5:35
